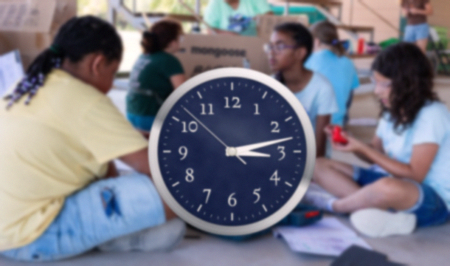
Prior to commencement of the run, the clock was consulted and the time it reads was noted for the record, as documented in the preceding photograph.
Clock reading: 3:12:52
